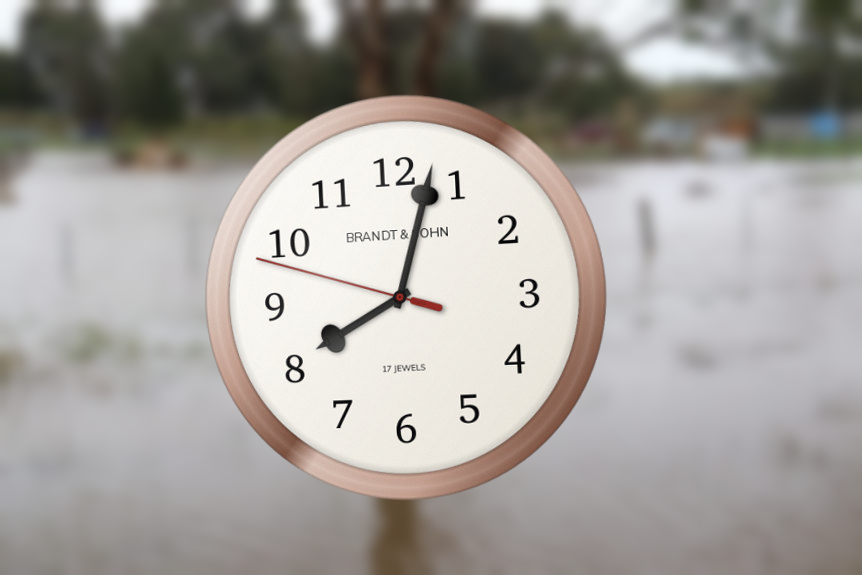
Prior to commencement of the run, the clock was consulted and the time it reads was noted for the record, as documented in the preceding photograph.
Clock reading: 8:02:48
